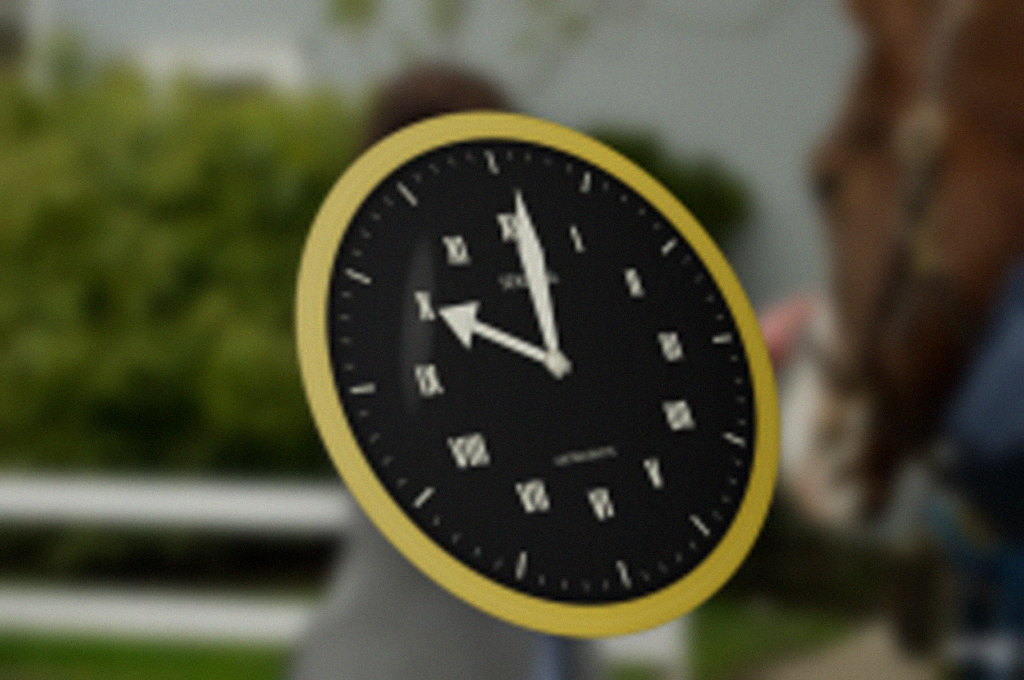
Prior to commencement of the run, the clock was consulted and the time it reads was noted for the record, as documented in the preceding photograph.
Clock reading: 10:01
